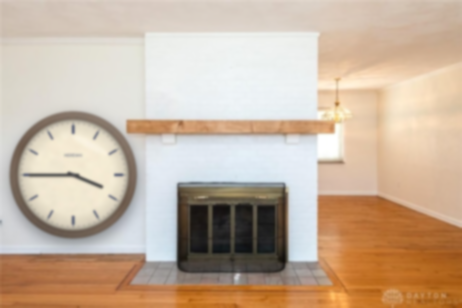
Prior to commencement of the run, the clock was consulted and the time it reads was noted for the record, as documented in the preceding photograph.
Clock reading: 3:45
